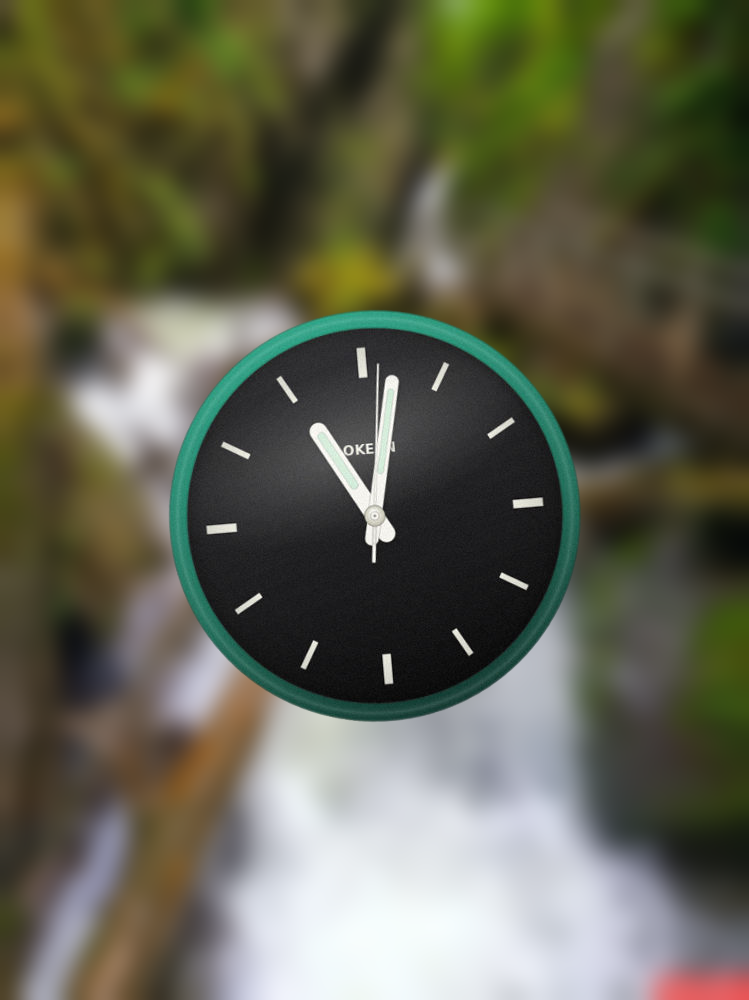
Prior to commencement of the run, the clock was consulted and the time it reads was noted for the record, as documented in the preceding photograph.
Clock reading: 11:02:01
